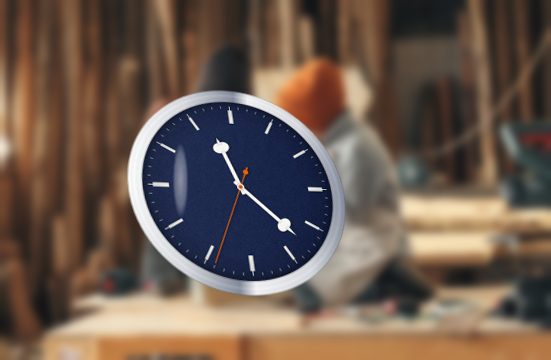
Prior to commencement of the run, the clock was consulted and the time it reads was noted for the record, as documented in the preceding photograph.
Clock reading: 11:22:34
